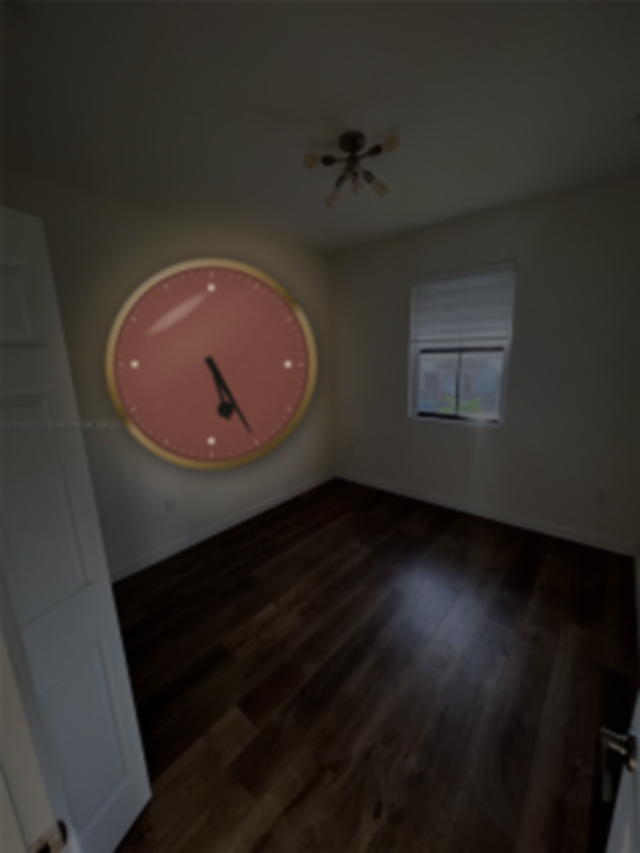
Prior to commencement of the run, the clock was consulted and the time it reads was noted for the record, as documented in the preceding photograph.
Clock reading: 5:25
